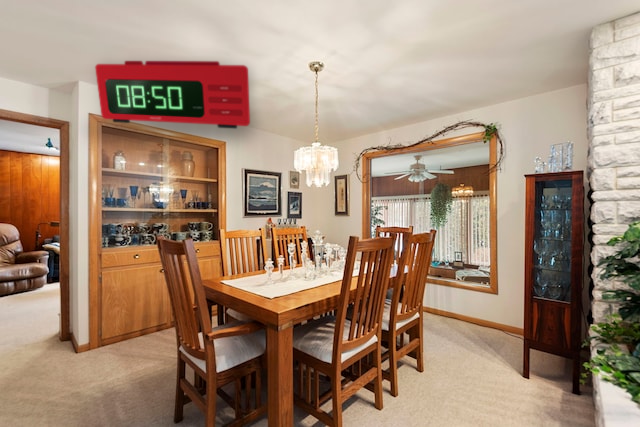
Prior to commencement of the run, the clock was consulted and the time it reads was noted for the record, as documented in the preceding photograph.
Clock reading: 8:50
